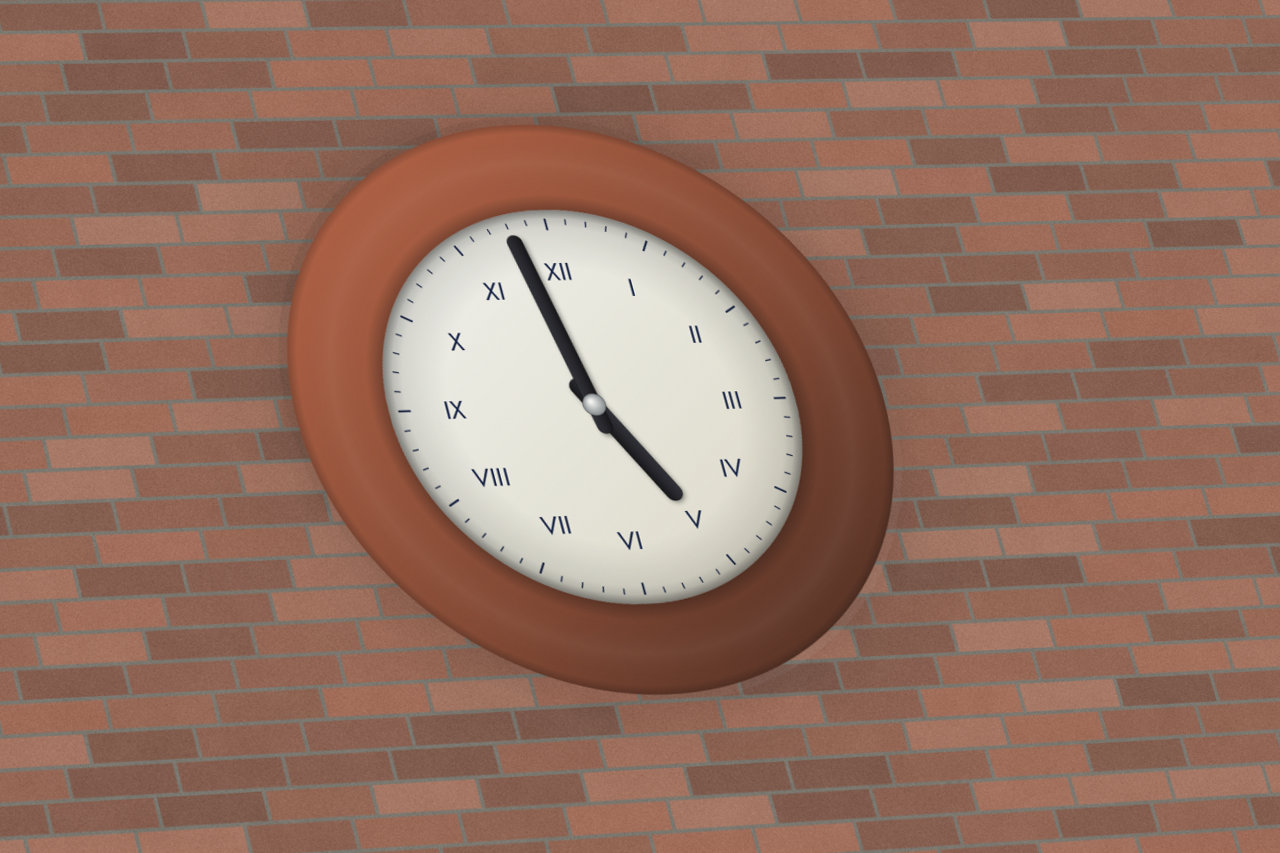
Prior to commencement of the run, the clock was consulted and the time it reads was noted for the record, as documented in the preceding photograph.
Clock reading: 4:58
